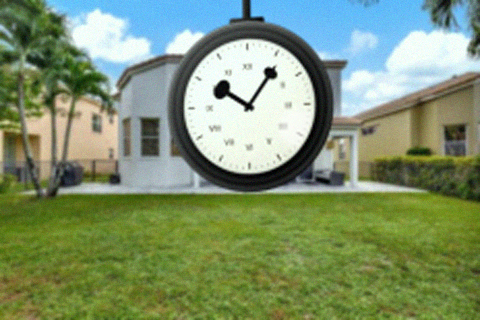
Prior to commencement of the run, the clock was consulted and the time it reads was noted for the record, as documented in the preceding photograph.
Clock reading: 10:06
